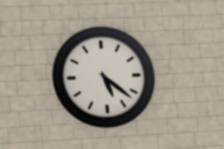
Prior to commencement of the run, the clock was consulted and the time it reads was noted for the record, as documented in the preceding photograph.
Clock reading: 5:22
